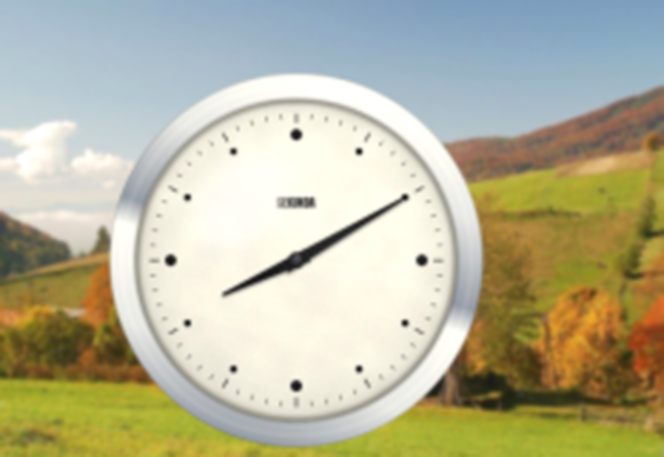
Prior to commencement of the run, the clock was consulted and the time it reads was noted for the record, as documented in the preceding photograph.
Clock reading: 8:10
